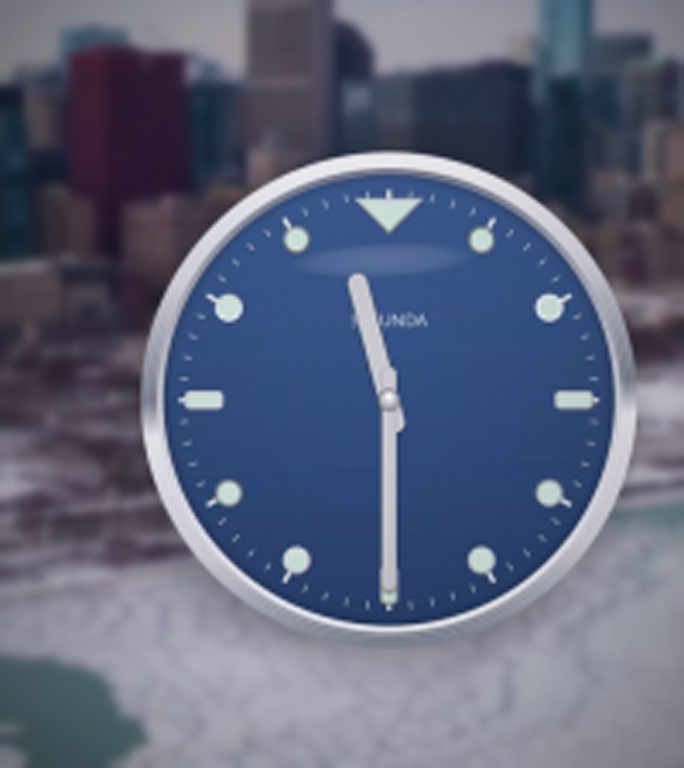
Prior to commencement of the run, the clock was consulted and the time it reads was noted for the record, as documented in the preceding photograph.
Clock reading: 11:30
